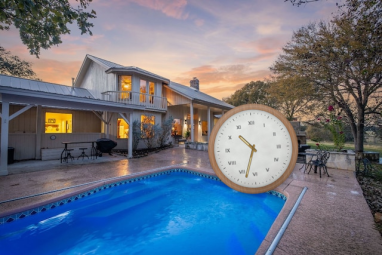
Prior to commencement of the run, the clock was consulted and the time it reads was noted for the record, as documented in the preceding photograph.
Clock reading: 10:33
